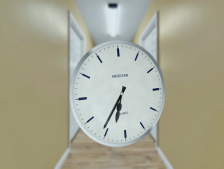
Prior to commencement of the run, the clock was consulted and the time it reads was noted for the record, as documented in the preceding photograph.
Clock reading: 6:36
